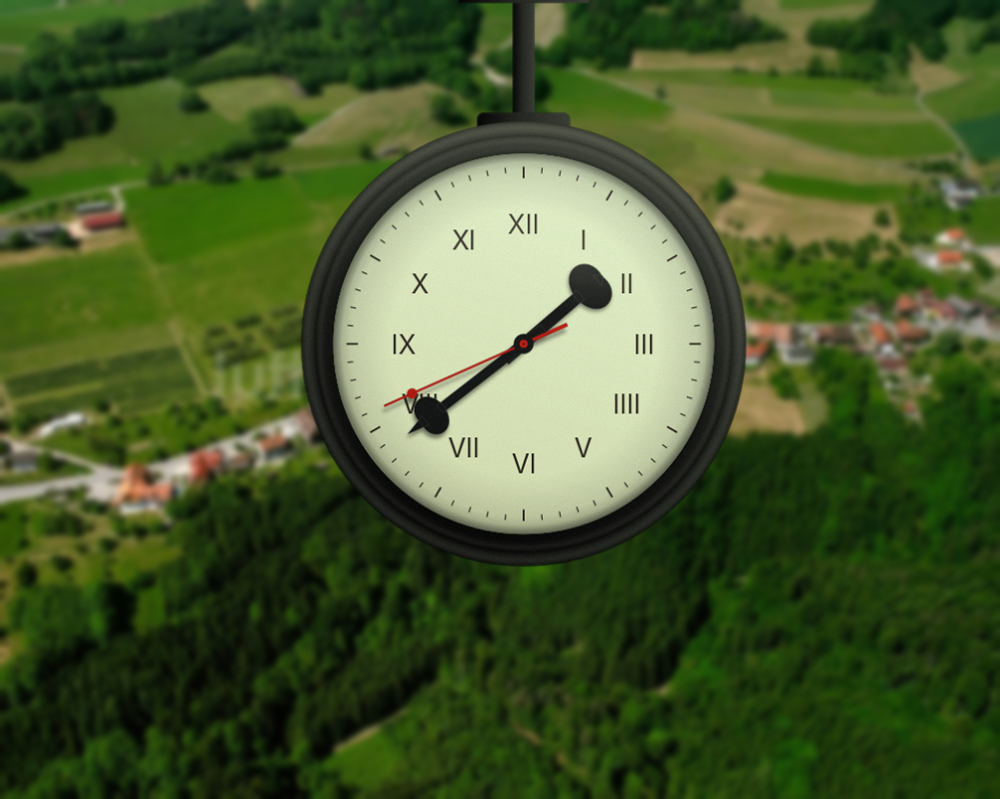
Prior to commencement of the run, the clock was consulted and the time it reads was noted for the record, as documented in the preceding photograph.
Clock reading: 1:38:41
